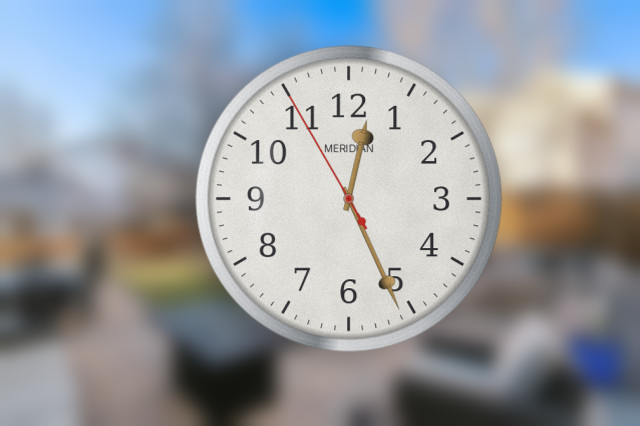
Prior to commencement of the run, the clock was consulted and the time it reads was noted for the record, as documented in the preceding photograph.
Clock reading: 12:25:55
